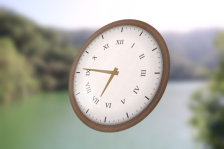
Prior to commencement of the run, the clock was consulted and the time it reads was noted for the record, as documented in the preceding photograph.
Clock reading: 6:46
